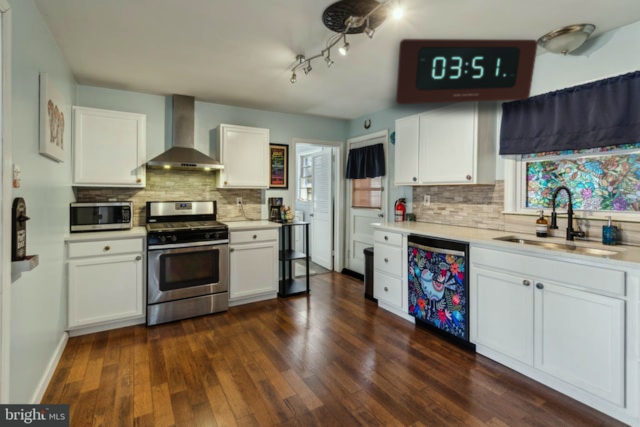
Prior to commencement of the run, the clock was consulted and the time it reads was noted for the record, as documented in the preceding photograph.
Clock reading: 3:51
